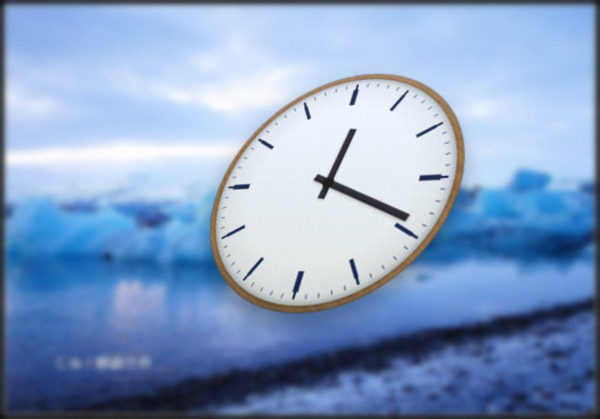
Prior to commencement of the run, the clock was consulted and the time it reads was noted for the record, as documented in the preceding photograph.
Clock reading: 12:19
